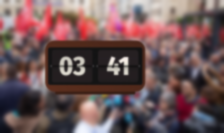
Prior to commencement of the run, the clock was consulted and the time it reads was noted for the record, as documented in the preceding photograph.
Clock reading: 3:41
